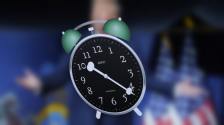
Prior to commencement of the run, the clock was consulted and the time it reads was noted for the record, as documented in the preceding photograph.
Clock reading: 10:22
